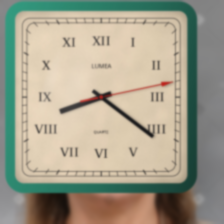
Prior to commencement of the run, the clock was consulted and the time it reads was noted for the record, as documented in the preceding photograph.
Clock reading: 8:21:13
